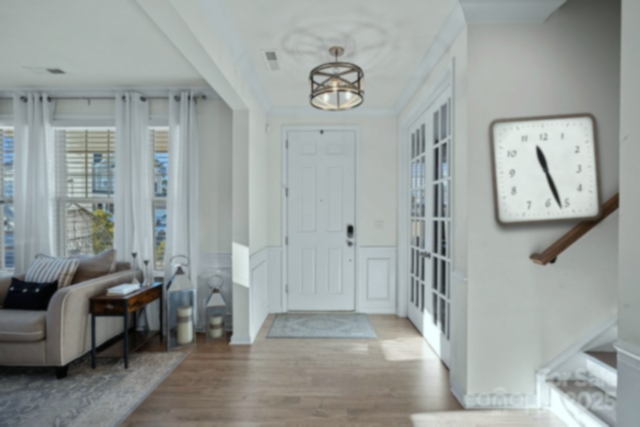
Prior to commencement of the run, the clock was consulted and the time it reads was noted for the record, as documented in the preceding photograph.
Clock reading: 11:27
